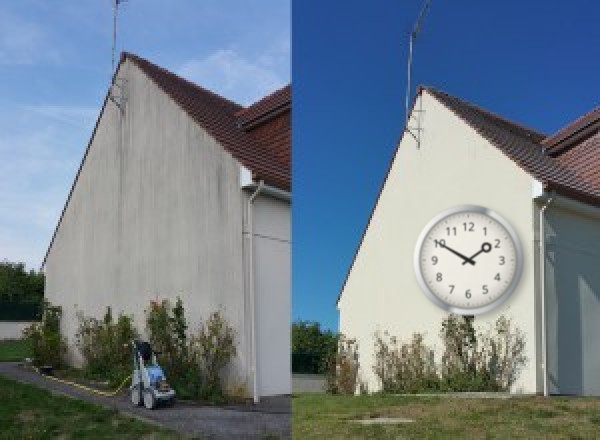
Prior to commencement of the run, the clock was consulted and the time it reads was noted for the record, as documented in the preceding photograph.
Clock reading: 1:50
